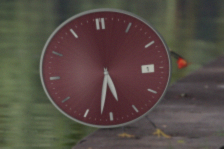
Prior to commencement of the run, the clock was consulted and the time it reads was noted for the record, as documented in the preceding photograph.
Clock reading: 5:32
